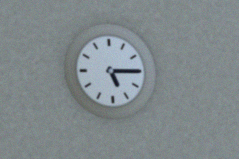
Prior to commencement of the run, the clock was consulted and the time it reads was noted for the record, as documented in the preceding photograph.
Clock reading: 5:15
